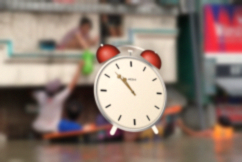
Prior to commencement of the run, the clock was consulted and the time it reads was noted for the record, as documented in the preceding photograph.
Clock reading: 10:53
